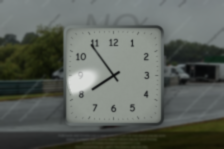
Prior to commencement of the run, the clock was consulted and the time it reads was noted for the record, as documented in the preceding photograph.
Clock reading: 7:54
